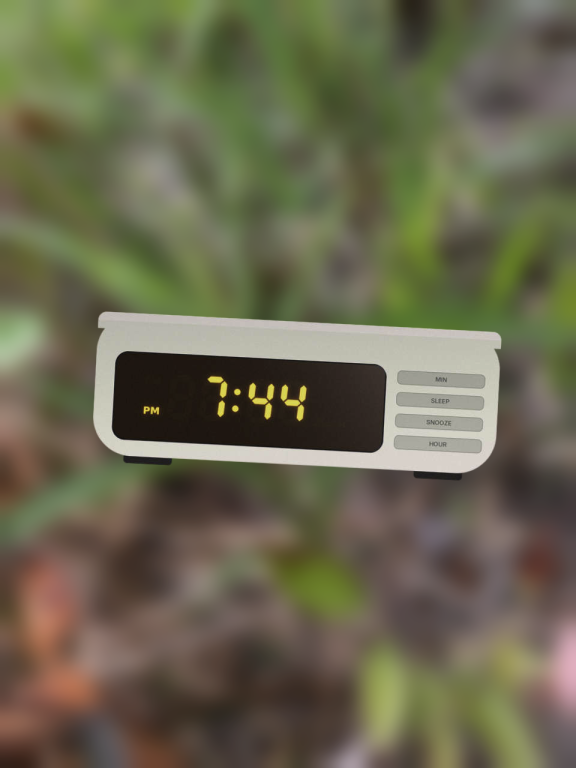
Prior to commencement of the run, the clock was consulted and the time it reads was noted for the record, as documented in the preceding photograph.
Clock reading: 7:44
